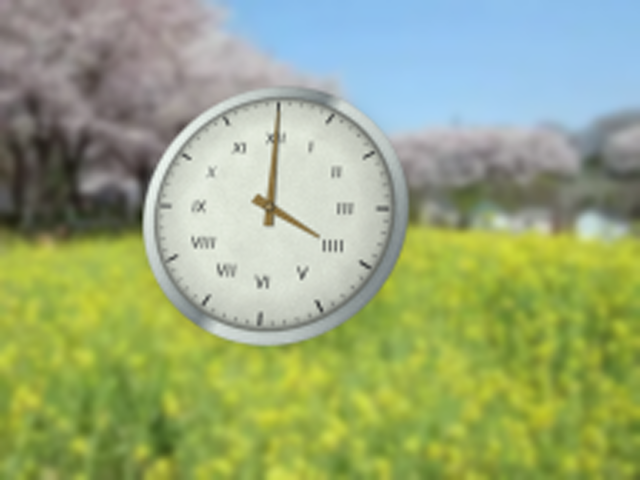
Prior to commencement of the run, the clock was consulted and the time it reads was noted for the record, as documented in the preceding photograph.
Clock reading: 4:00
